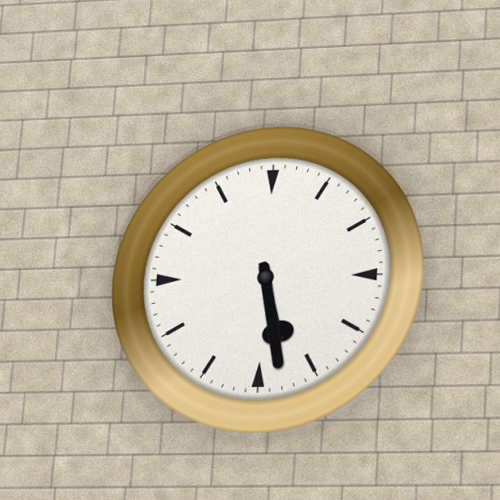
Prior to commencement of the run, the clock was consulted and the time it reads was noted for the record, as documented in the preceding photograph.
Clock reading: 5:28
